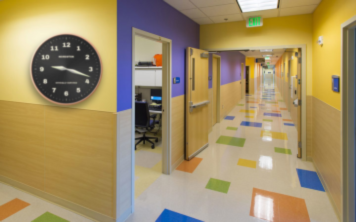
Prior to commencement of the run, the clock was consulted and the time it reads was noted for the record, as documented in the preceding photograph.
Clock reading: 9:18
